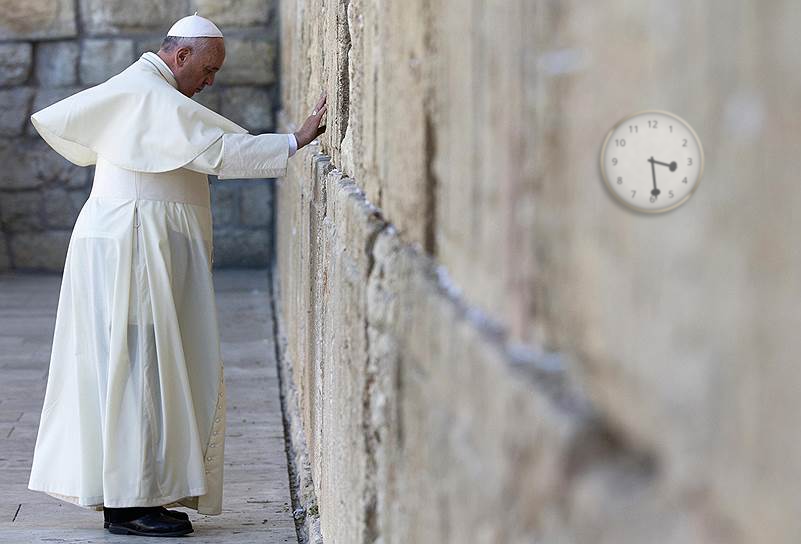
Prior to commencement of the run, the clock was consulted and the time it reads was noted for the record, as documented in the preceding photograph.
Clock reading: 3:29
